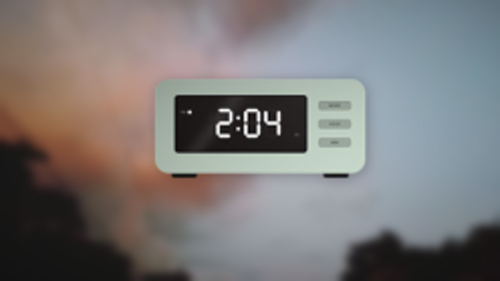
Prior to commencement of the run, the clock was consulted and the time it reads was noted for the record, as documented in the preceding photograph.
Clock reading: 2:04
